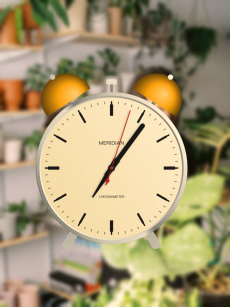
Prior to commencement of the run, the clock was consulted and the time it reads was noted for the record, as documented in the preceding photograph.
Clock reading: 7:06:03
